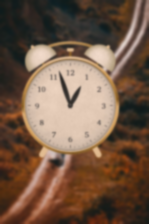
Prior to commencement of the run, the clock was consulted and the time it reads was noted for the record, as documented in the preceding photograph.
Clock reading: 12:57
